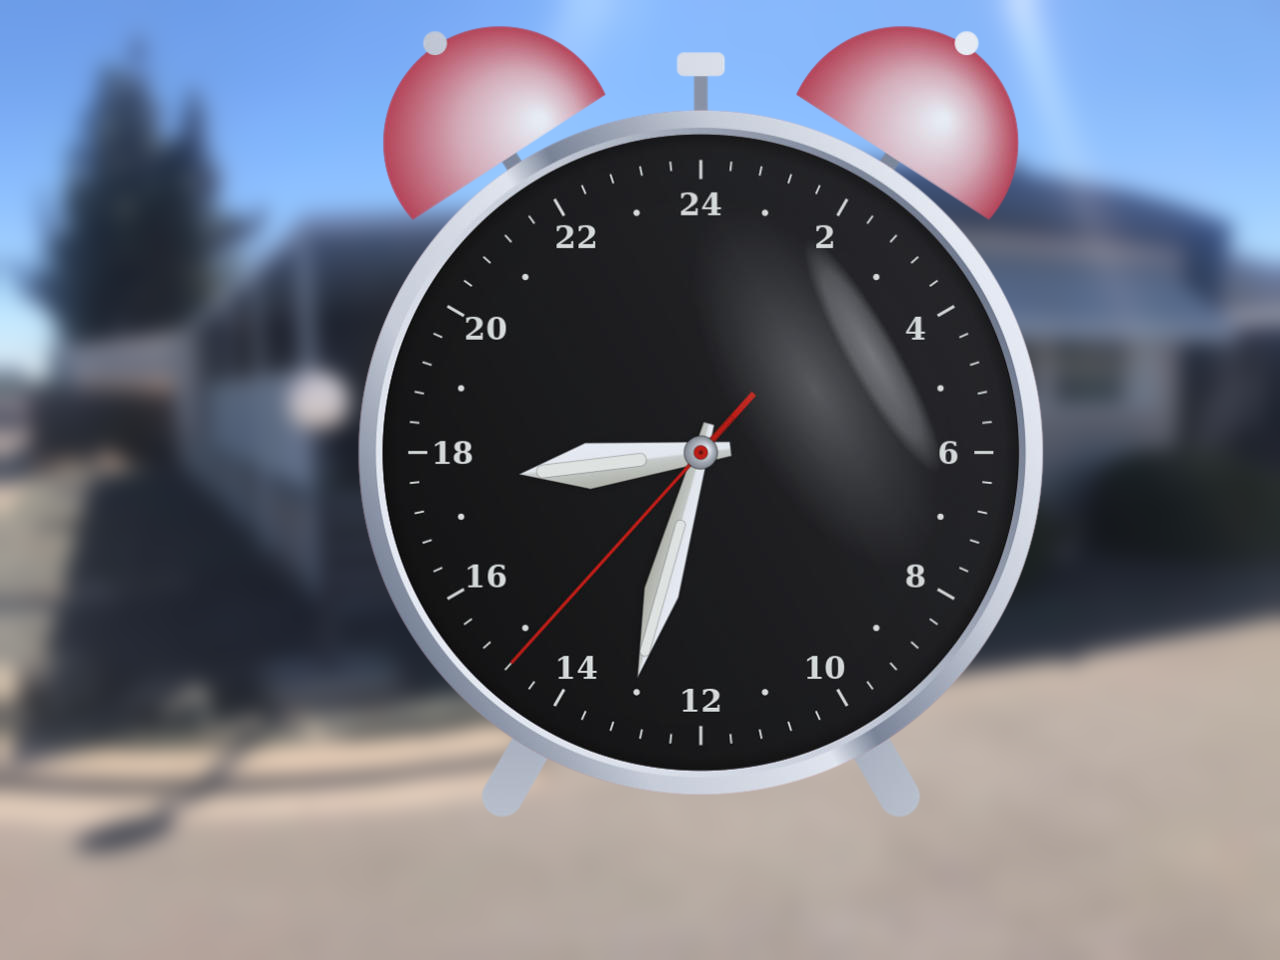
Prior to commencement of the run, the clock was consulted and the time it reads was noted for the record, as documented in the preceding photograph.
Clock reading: 17:32:37
